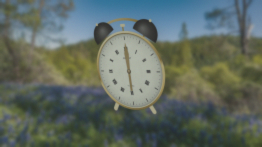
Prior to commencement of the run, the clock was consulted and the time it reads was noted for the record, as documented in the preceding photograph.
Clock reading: 6:00
